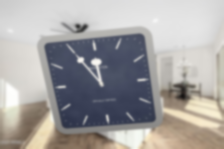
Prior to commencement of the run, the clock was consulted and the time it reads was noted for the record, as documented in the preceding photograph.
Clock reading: 11:55
